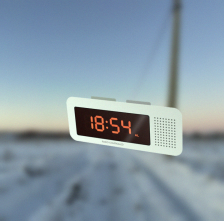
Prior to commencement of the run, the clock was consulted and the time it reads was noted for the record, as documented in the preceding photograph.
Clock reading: 18:54
